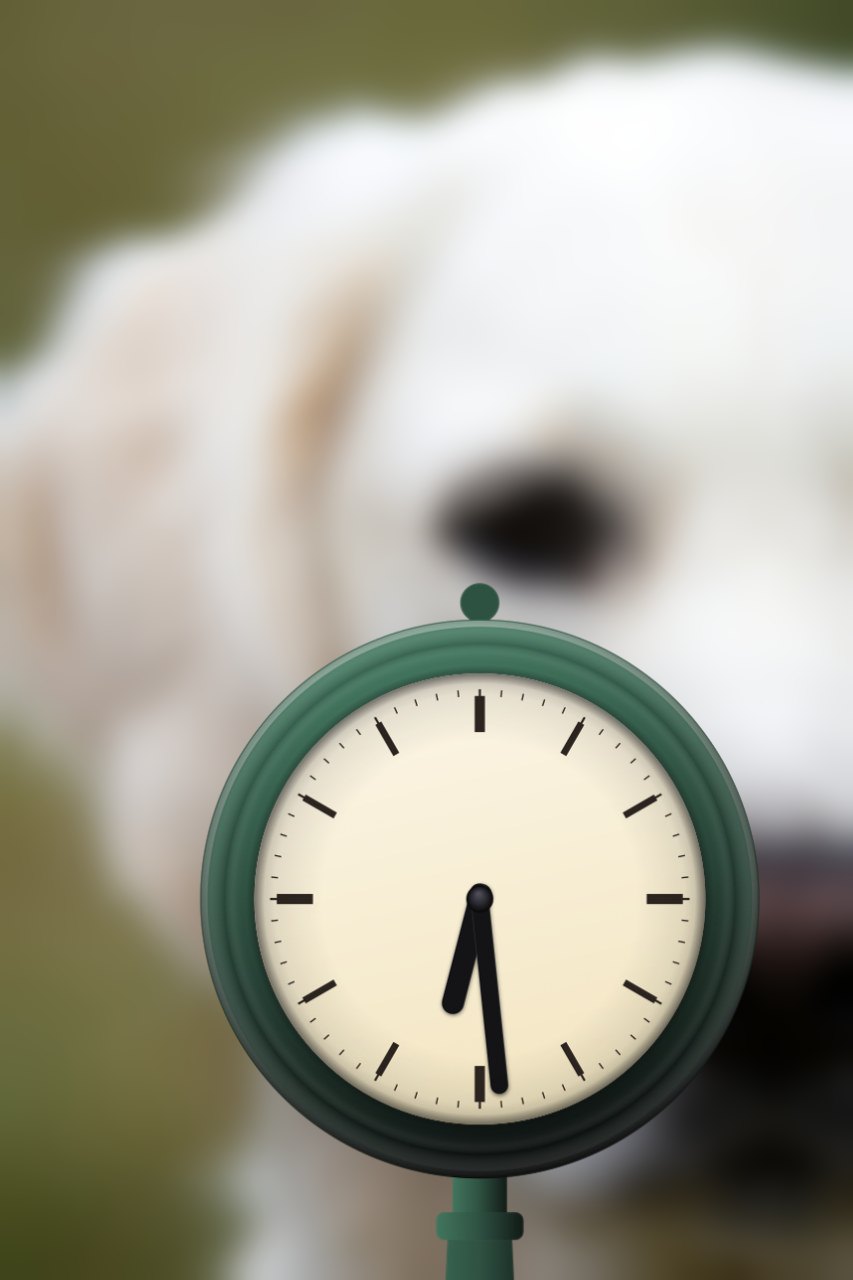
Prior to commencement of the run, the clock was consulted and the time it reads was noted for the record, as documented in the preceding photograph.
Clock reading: 6:29
